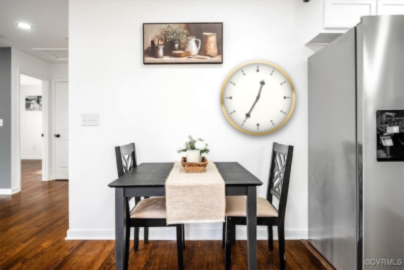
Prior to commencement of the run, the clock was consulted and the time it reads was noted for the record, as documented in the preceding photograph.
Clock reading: 12:35
